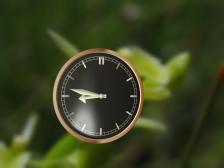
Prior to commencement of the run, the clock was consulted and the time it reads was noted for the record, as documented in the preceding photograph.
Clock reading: 8:47
